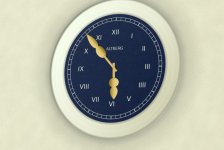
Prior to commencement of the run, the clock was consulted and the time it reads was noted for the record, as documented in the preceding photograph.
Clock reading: 5:53
